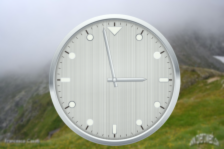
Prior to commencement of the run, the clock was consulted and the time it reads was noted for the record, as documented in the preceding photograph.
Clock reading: 2:58
